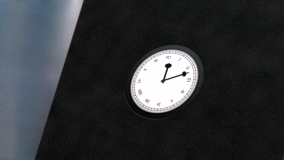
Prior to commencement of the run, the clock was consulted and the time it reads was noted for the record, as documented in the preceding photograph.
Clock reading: 12:12
